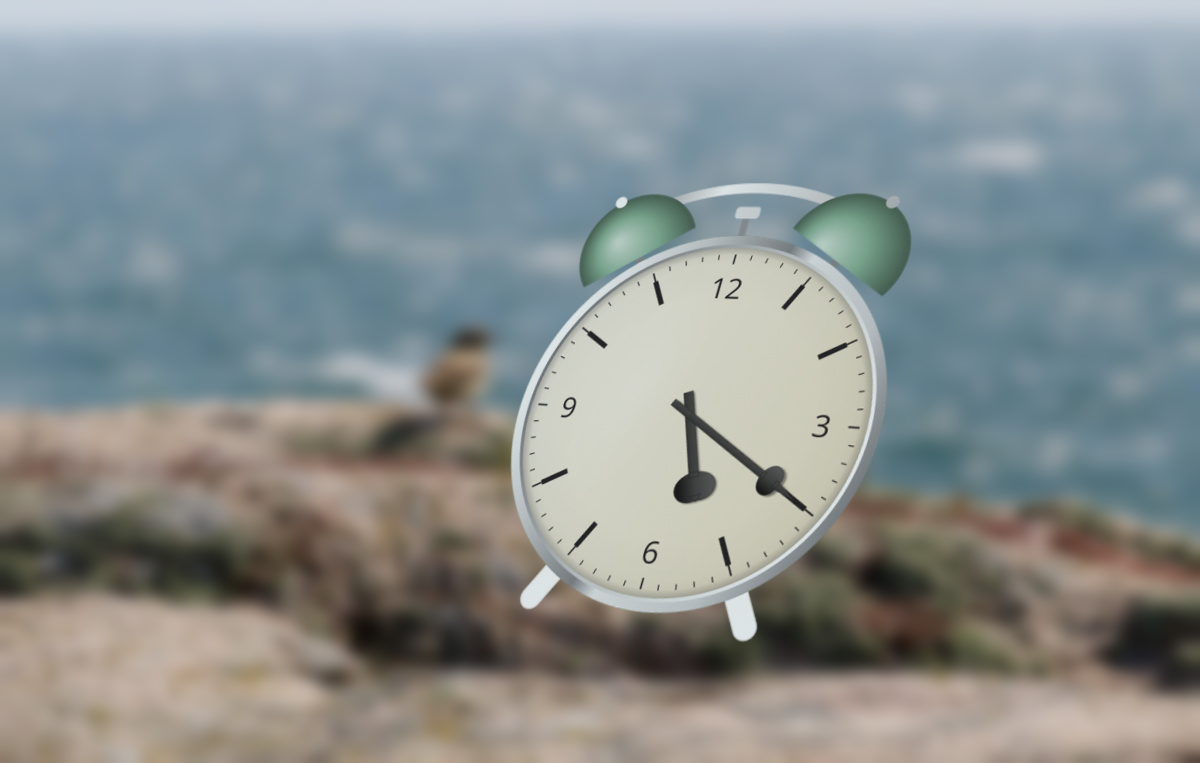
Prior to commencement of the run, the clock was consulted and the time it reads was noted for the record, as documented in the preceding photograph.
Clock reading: 5:20
